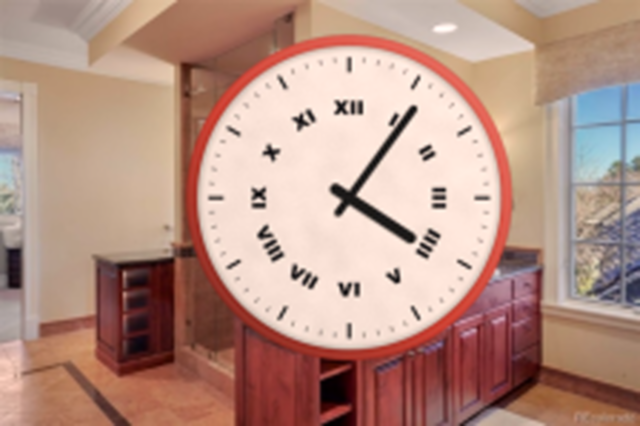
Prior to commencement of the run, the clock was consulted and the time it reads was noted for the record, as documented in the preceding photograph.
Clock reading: 4:06
